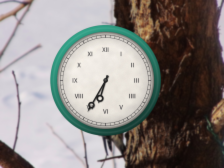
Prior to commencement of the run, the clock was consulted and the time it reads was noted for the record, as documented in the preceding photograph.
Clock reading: 6:35
